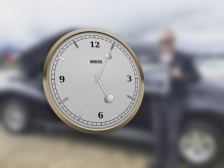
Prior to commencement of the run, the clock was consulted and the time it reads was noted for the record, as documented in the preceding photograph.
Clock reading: 5:05
